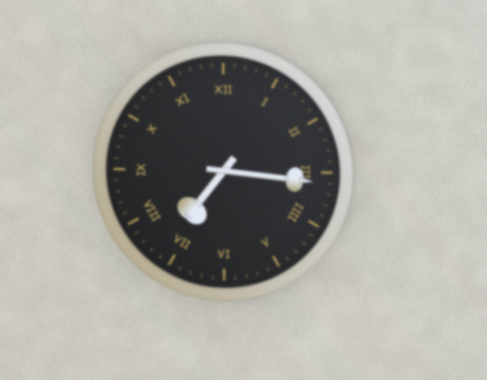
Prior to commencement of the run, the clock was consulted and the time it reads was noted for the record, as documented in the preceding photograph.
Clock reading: 7:16
